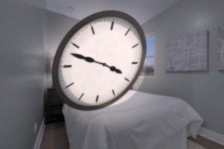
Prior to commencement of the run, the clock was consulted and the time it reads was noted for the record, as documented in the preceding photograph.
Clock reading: 3:48
